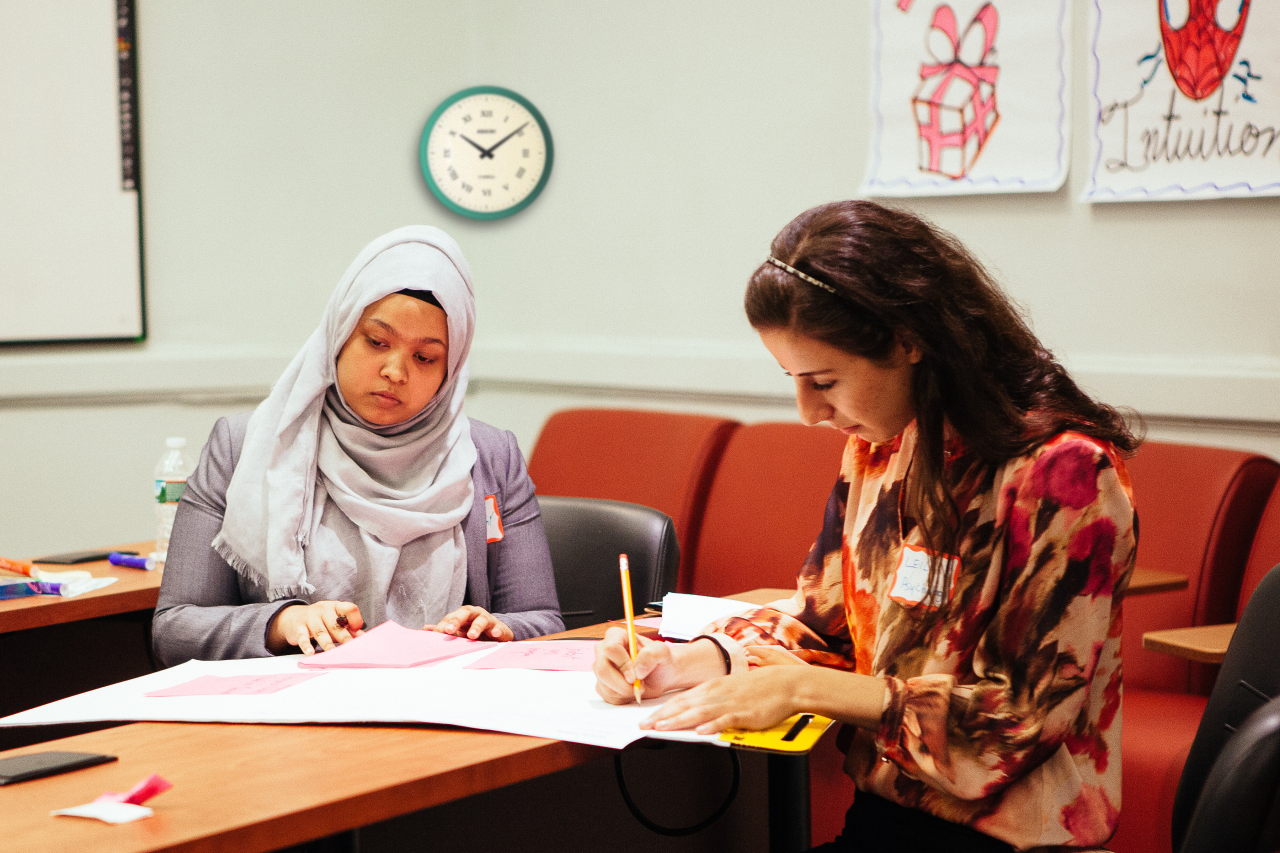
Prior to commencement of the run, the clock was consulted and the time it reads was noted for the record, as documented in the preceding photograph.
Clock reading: 10:09
